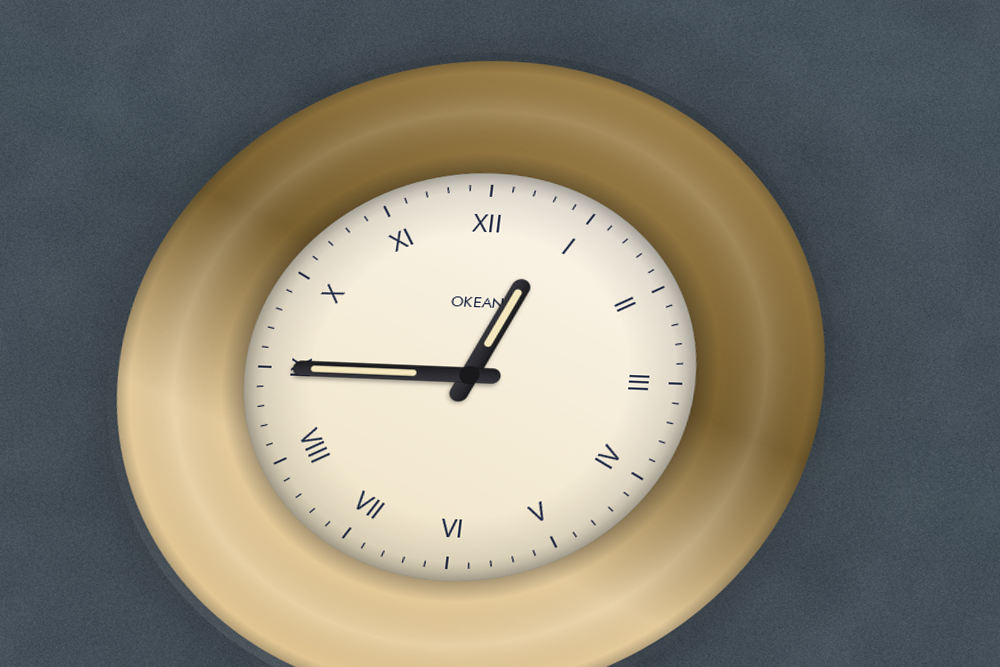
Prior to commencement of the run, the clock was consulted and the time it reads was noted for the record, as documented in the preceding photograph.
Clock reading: 12:45
